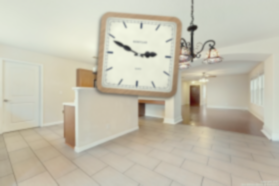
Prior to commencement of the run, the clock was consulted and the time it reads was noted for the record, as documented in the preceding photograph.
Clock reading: 2:49
